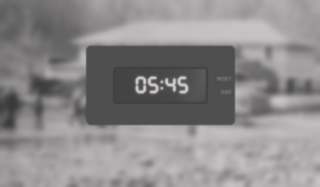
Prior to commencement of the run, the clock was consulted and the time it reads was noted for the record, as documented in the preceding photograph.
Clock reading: 5:45
